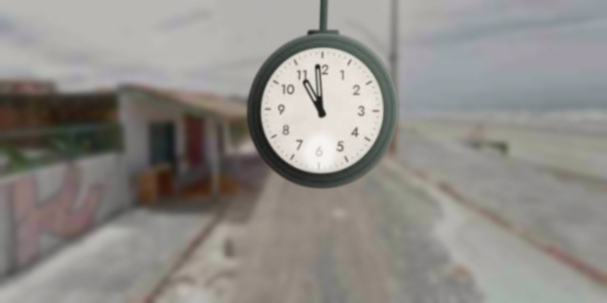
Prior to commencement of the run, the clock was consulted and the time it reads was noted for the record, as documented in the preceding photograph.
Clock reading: 10:59
